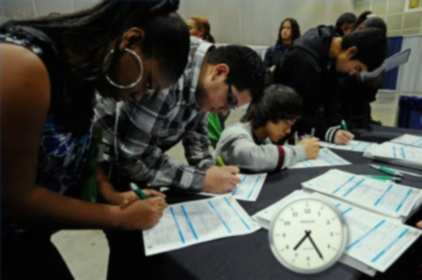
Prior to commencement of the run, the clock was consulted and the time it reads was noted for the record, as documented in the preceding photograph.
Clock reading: 7:25
